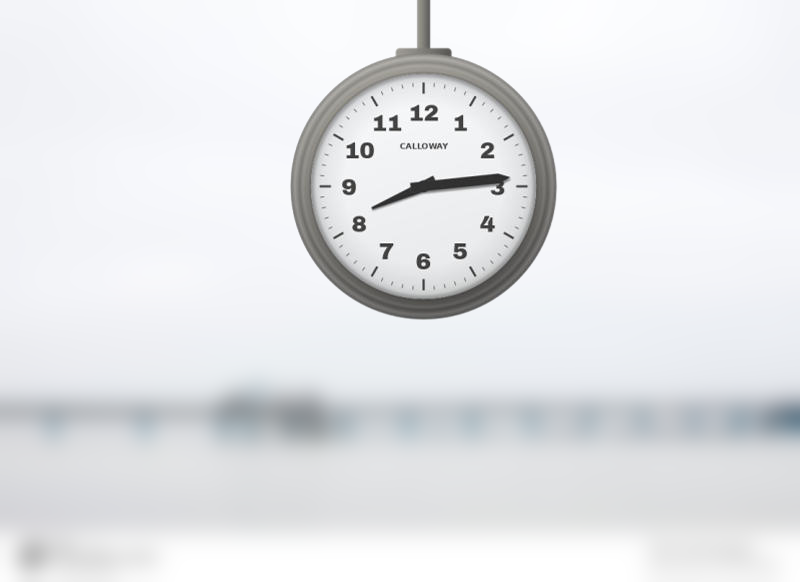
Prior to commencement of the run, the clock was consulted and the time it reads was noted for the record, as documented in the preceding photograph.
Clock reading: 8:14
